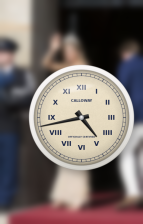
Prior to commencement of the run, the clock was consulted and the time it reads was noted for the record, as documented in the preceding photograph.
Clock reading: 4:43
